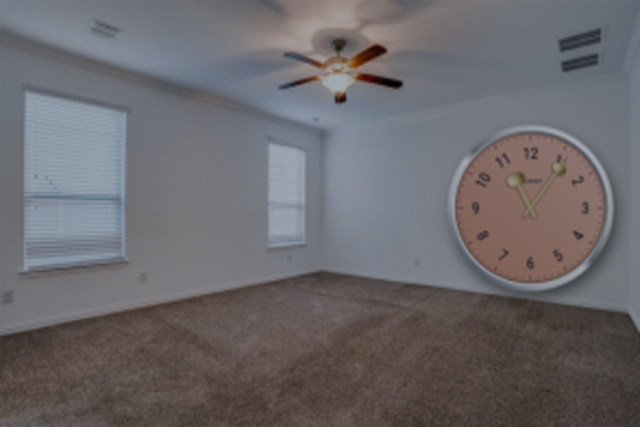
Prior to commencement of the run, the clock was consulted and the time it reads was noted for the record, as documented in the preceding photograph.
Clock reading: 11:06
